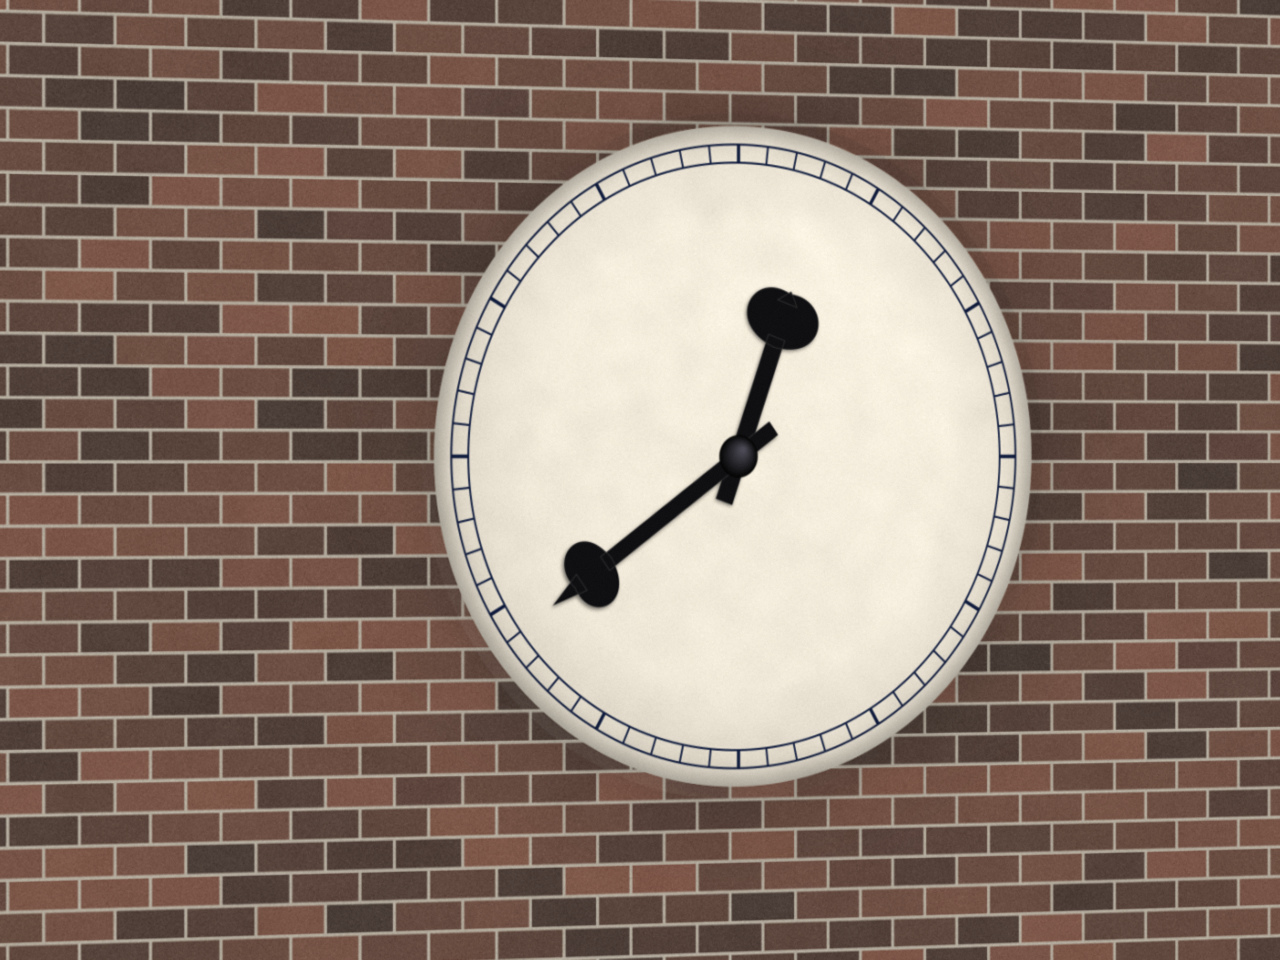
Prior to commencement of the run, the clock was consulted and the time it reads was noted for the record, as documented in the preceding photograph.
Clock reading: 12:39
